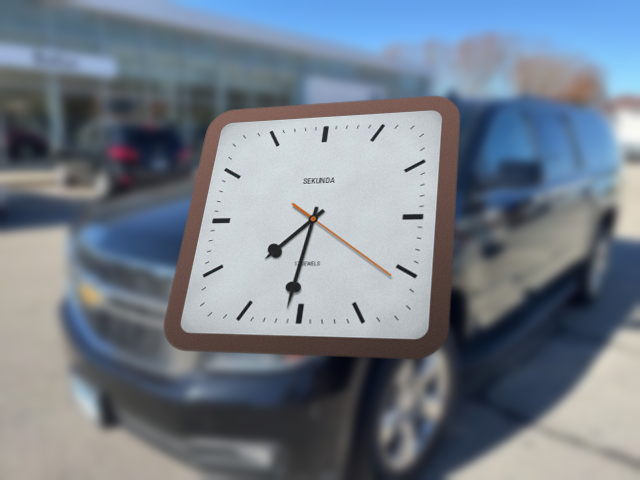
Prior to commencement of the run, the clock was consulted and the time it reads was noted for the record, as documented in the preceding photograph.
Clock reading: 7:31:21
